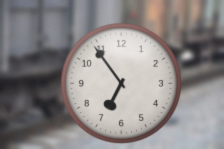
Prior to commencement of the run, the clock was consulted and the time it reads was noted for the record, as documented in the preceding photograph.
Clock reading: 6:54
